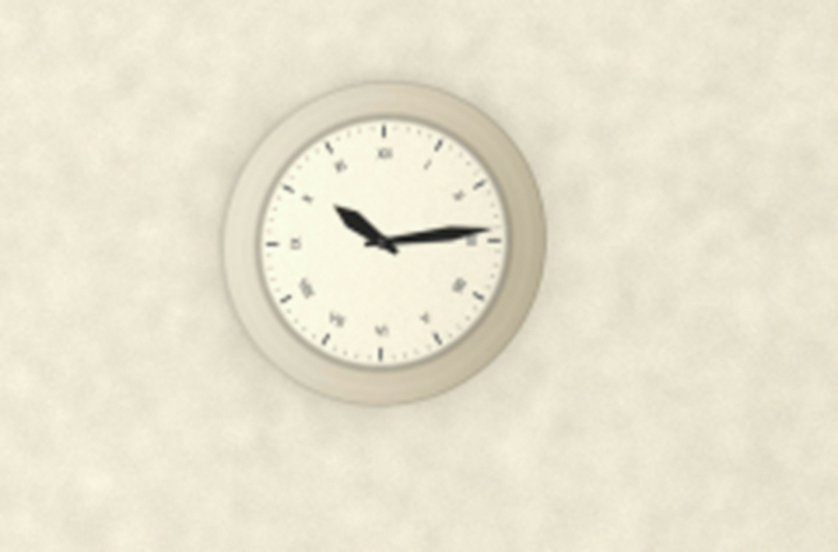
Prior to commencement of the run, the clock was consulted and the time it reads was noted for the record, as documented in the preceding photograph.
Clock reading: 10:14
